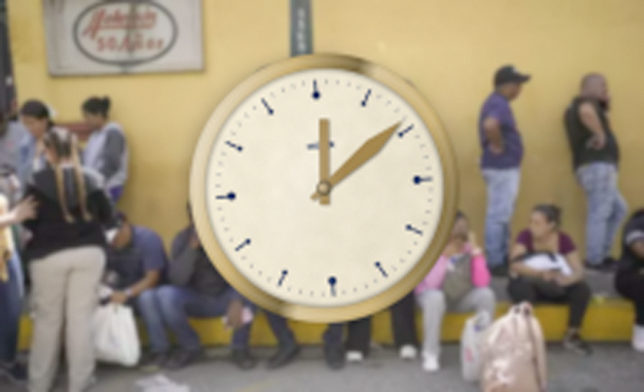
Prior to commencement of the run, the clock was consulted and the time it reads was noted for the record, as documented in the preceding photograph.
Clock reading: 12:09
